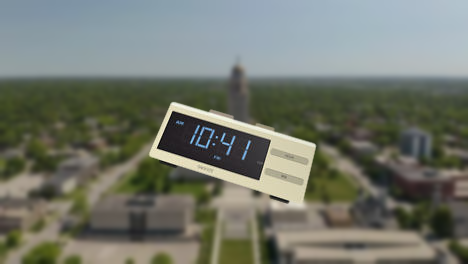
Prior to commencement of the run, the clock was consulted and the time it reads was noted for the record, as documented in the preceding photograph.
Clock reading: 10:41
